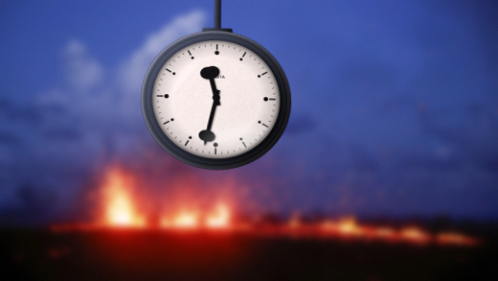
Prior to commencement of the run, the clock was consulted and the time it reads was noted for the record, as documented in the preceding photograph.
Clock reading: 11:32
